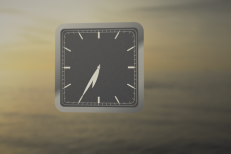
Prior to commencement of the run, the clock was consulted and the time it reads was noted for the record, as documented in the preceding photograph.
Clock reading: 6:35
